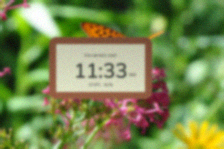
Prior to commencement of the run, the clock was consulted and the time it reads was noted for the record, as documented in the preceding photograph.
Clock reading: 11:33
